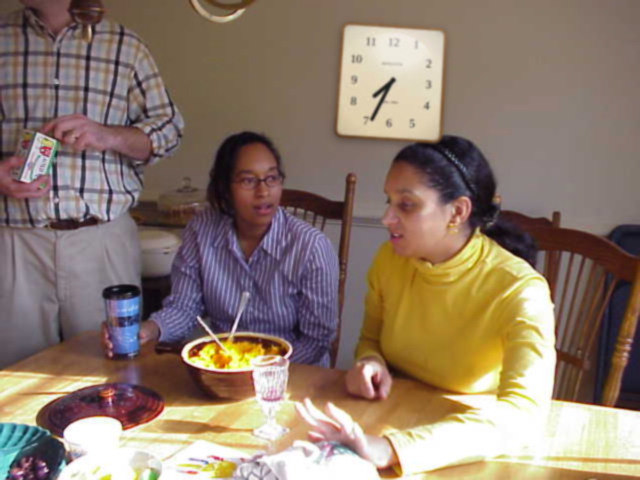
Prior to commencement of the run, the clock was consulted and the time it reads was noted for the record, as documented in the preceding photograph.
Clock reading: 7:34
